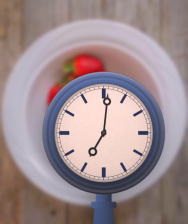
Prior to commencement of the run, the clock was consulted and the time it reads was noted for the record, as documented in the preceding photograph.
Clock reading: 7:01
